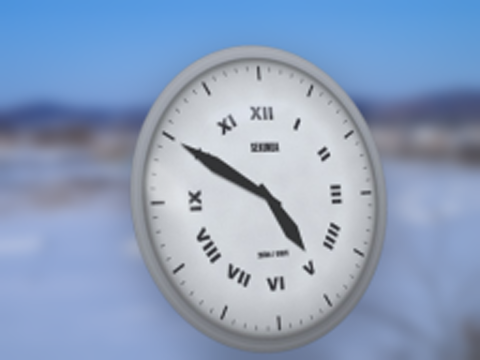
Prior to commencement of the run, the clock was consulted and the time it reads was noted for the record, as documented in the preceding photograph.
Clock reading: 4:50
